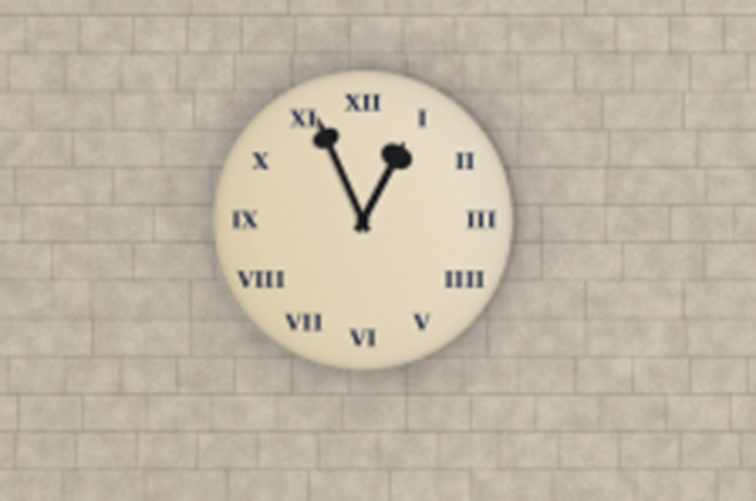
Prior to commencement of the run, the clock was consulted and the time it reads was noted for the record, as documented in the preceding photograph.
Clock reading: 12:56
